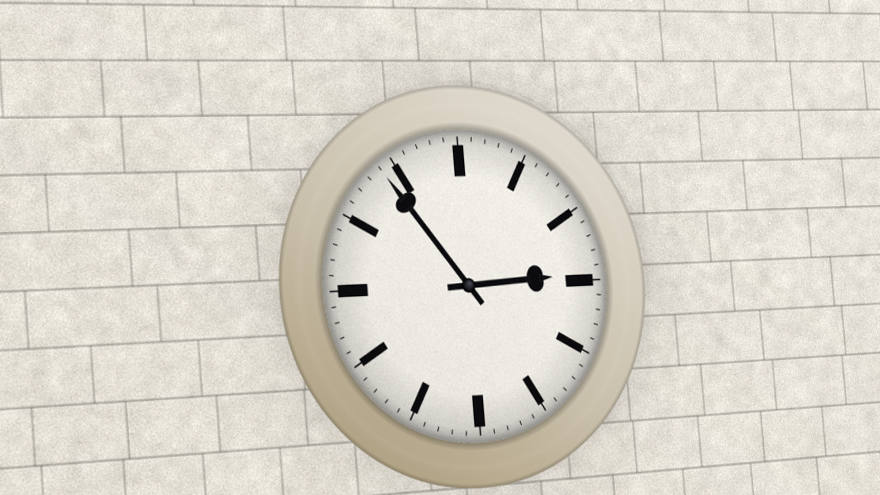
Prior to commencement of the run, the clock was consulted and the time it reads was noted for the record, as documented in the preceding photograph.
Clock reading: 2:54
